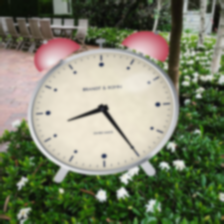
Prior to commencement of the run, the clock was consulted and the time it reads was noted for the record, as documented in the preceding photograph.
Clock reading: 8:25
